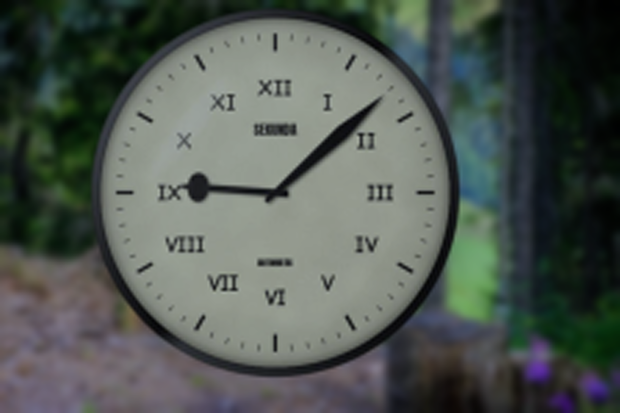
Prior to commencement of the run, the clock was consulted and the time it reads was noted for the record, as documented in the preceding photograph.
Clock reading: 9:08
